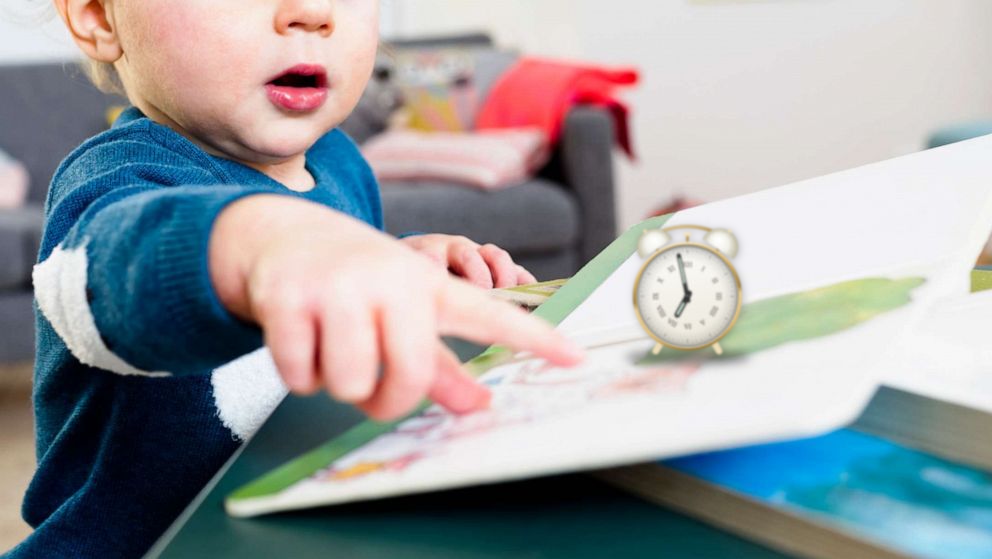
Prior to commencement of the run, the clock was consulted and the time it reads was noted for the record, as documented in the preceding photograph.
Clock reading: 6:58
